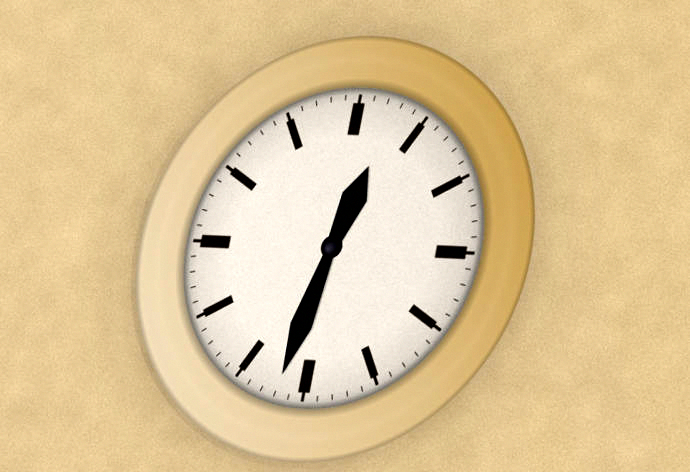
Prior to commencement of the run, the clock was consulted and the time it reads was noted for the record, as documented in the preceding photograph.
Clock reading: 12:32
